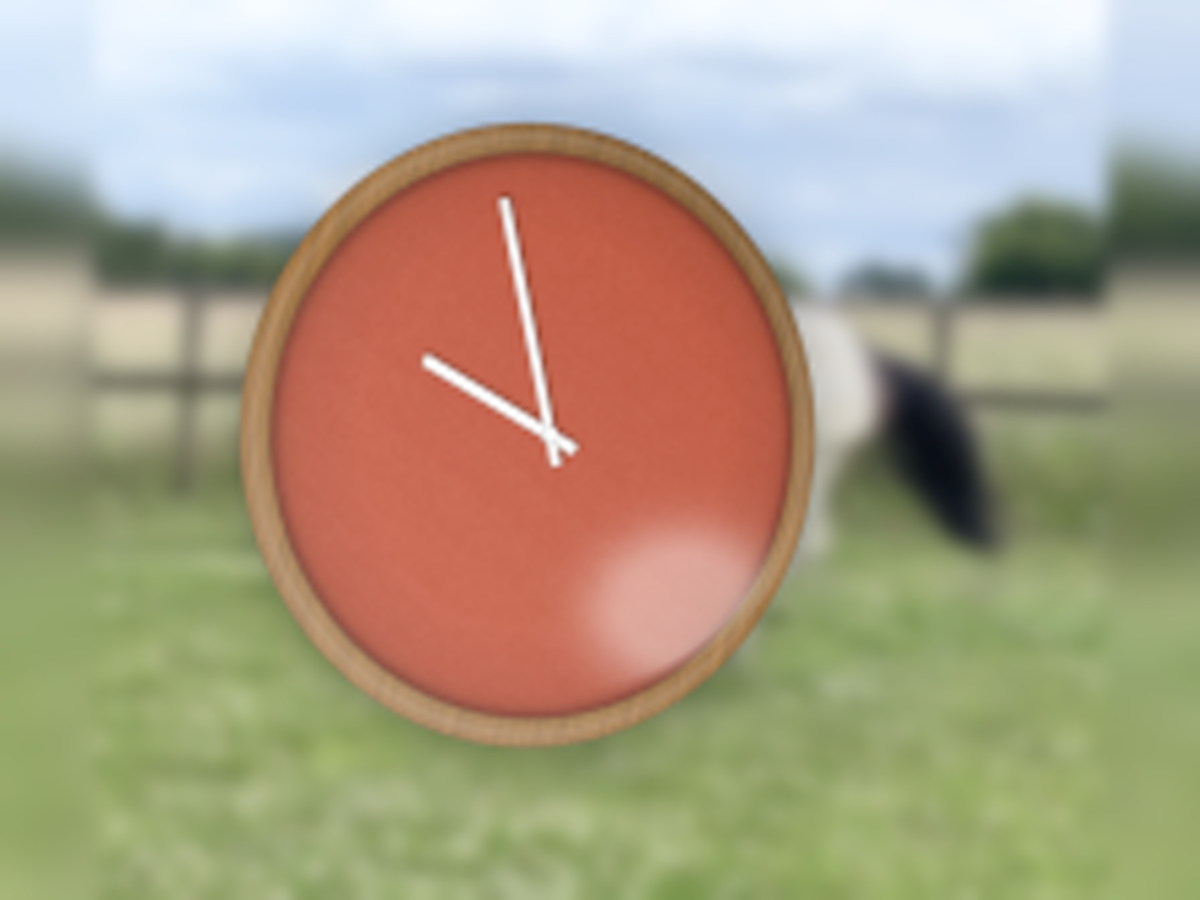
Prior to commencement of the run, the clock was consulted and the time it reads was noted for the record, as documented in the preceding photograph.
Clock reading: 9:58
